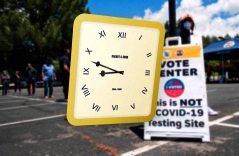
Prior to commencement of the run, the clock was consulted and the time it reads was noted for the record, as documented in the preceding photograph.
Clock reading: 8:48
